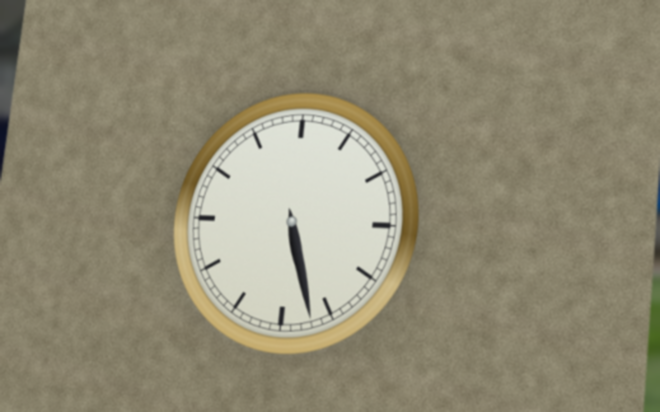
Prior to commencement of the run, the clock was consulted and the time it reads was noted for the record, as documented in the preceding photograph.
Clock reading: 5:27
